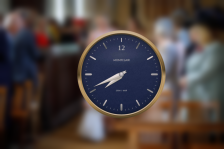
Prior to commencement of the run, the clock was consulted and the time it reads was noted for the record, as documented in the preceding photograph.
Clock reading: 7:41
